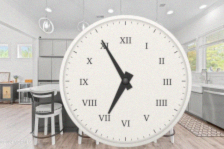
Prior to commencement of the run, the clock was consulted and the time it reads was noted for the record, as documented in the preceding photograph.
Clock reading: 6:55
